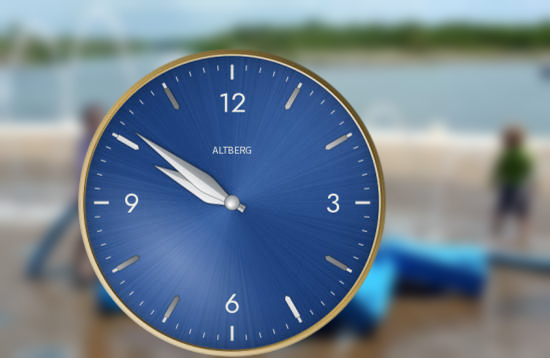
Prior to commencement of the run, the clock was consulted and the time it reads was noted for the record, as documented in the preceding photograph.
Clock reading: 9:51
